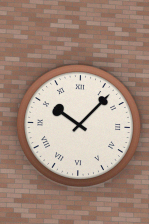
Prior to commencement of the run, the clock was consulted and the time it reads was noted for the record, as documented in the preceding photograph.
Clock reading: 10:07
